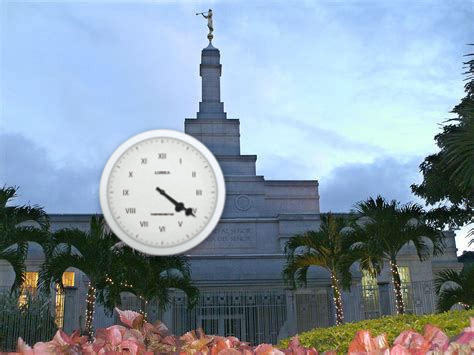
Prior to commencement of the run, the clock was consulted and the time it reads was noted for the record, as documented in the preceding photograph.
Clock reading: 4:21
